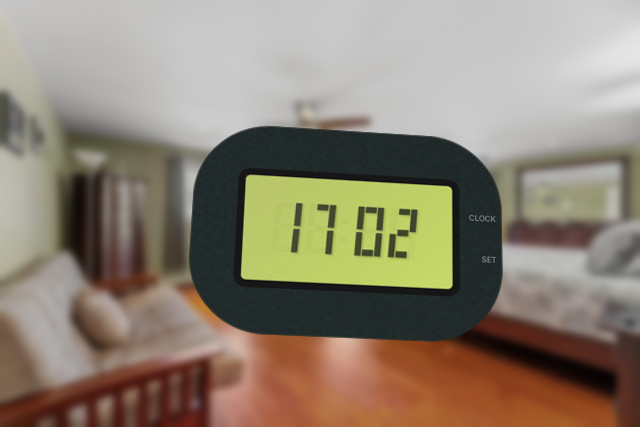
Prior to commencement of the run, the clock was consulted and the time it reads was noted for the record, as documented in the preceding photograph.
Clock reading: 17:02
